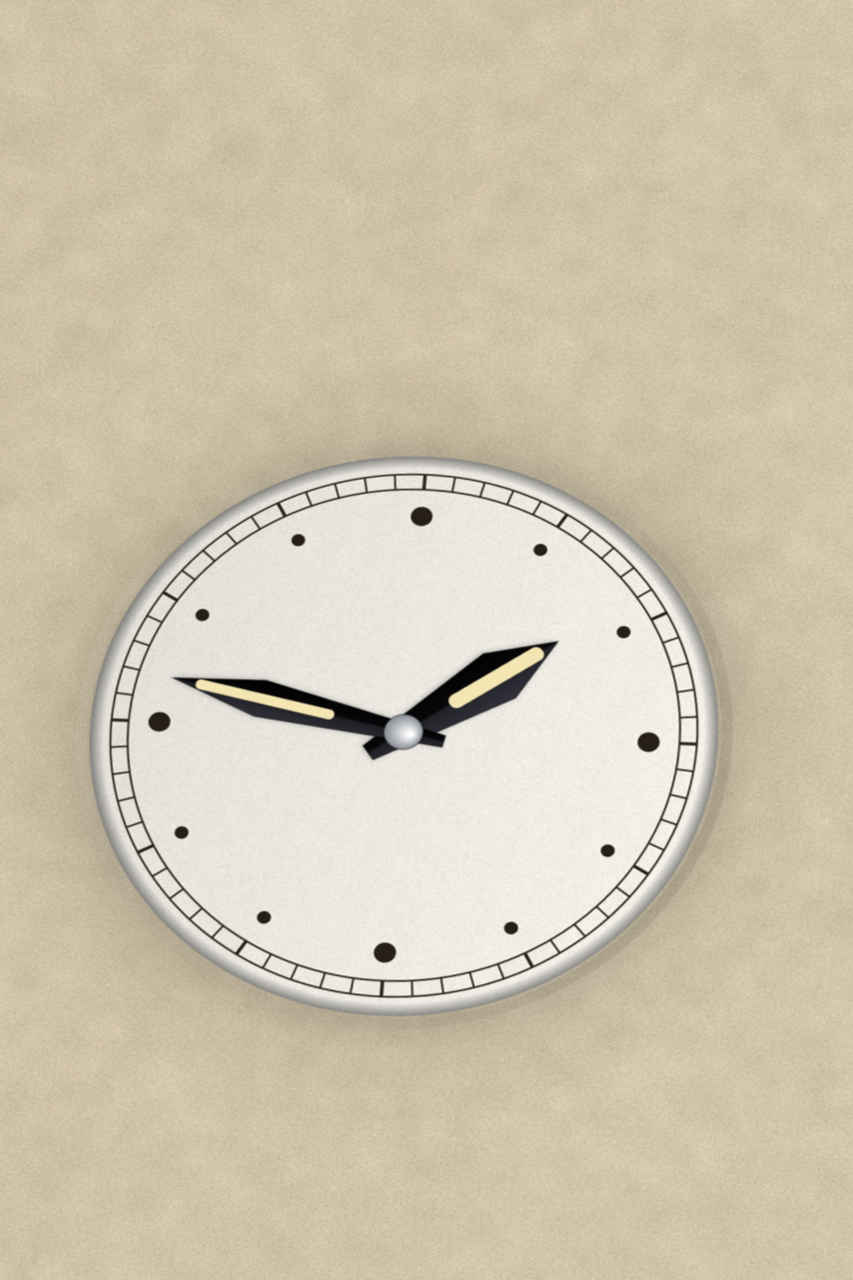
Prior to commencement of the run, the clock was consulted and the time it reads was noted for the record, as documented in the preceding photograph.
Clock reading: 1:47
